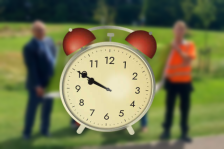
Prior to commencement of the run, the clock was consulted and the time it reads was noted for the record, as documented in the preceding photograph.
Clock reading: 9:50
